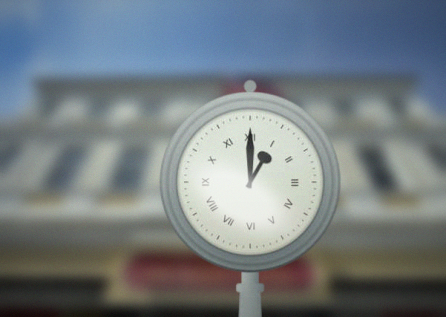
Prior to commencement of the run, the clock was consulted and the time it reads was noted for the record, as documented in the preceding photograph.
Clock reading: 1:00
